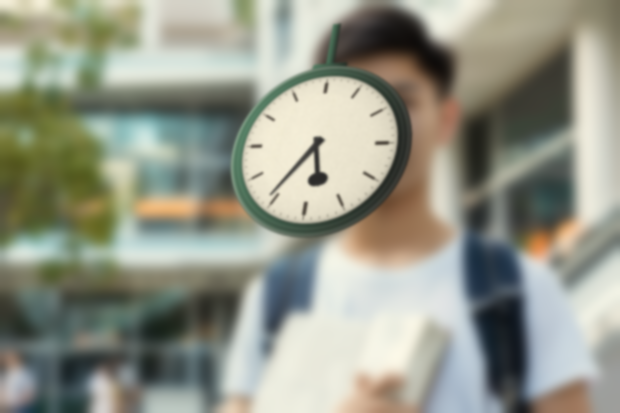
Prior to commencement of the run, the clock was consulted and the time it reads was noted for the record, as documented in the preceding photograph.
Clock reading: 5:36
